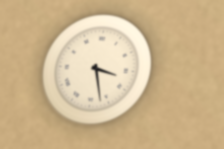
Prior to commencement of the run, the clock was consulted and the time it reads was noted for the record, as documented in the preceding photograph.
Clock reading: 3:27
